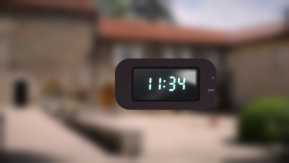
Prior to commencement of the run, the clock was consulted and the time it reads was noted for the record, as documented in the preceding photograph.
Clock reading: 11:34
